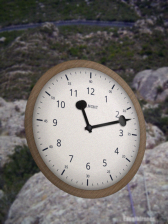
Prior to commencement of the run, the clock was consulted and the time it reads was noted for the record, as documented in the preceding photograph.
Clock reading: 11:12
